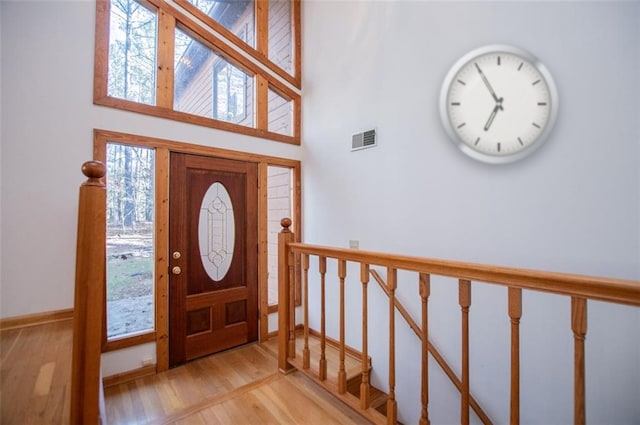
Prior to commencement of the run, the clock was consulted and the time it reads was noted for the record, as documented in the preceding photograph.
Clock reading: 6:55
